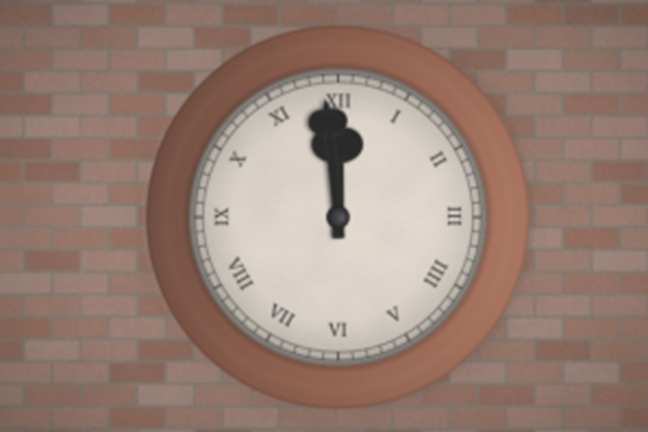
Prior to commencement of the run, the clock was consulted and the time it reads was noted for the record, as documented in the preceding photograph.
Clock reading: 11:59
